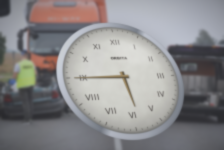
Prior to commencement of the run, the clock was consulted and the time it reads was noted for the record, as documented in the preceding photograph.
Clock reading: 5:45
